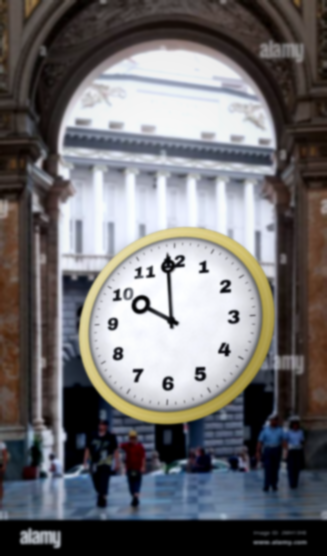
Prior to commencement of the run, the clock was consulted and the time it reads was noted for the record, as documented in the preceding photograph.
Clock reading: 9:59
